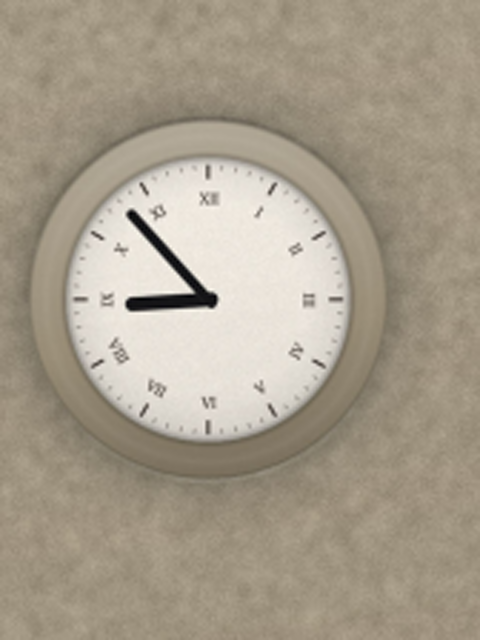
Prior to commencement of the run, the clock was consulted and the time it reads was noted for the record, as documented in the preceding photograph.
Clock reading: 8:53
